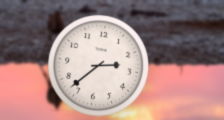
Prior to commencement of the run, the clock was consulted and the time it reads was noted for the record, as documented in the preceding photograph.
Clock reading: 2:37
